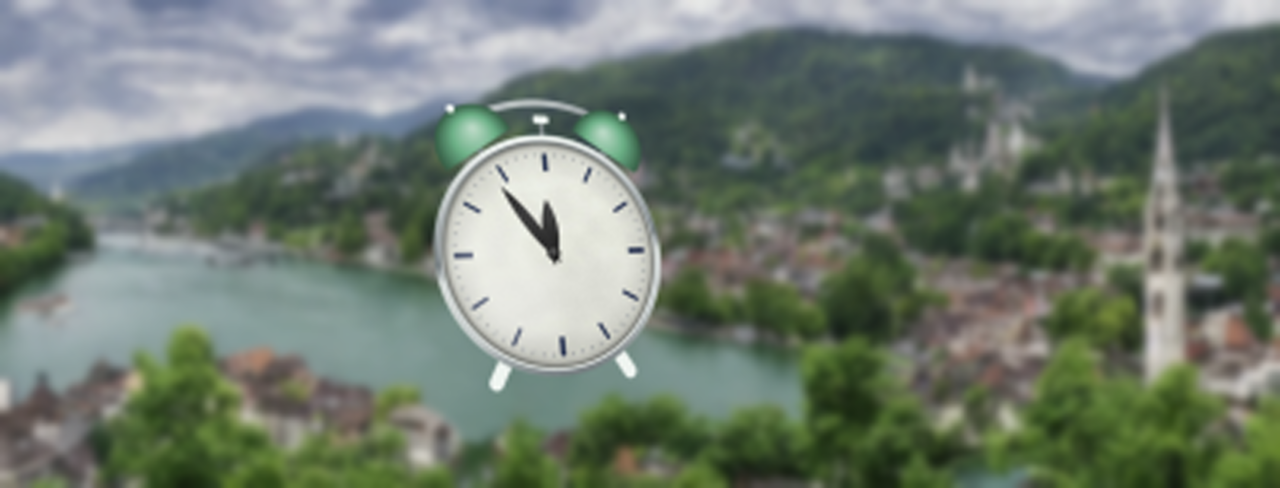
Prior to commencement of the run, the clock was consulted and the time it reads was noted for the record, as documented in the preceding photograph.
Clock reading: 11:54
